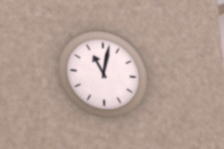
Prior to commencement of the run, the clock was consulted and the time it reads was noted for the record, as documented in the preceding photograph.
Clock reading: 11:02
